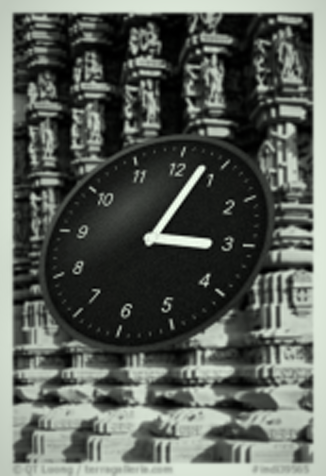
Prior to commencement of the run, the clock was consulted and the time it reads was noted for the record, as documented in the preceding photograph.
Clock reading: 3:03
